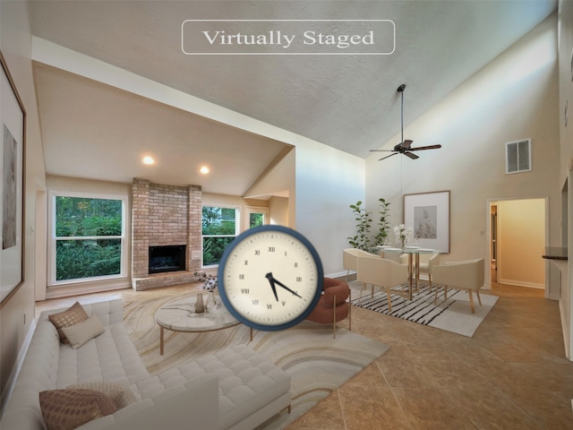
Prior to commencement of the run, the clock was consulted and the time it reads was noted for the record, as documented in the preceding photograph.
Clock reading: 5:20
